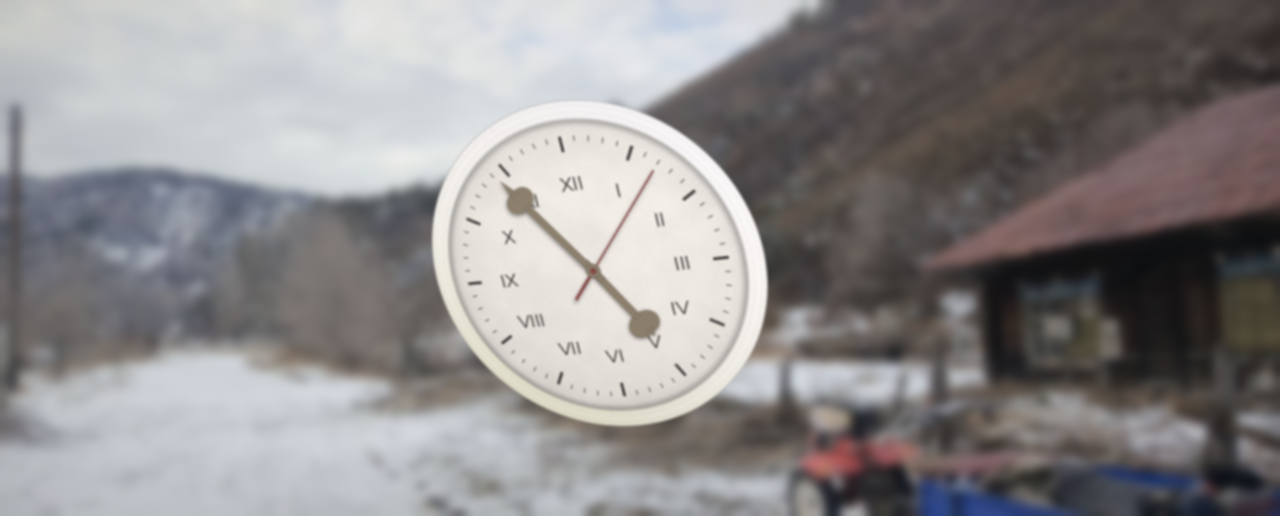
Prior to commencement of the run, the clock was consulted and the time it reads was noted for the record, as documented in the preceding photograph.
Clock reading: 4:54:07
